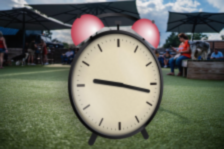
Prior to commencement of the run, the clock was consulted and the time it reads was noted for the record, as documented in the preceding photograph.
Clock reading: 9:17
